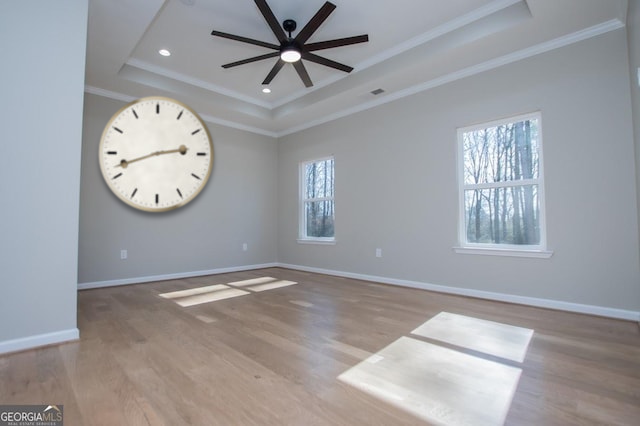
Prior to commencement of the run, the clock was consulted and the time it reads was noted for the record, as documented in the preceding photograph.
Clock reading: 2:42
